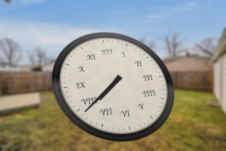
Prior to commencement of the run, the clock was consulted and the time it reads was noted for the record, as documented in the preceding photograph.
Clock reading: 7:39
